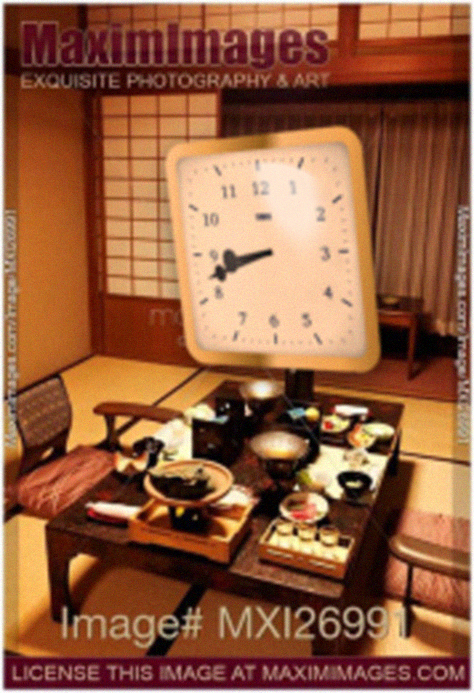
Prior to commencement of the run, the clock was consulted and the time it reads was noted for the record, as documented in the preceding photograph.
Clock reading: 8:42
